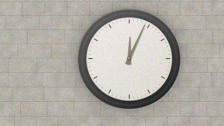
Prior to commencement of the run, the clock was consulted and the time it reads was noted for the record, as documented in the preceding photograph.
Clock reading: 12:04
